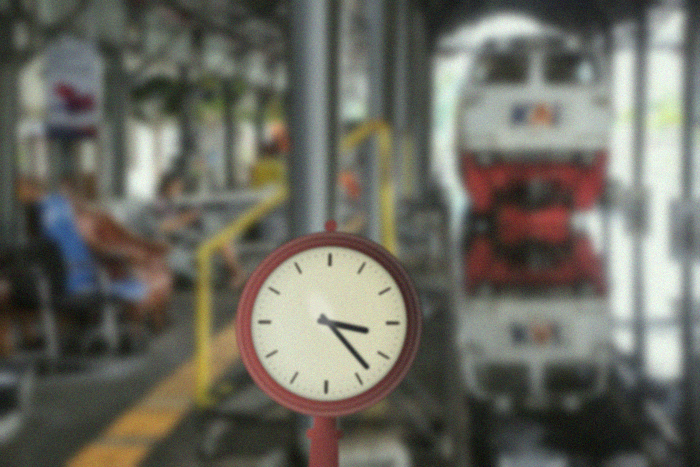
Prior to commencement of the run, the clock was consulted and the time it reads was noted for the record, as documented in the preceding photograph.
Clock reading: 3:23
